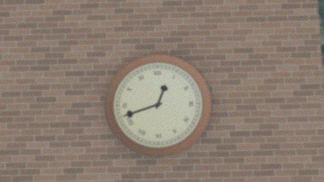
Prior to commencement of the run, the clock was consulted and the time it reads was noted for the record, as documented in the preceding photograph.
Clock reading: 12:42
